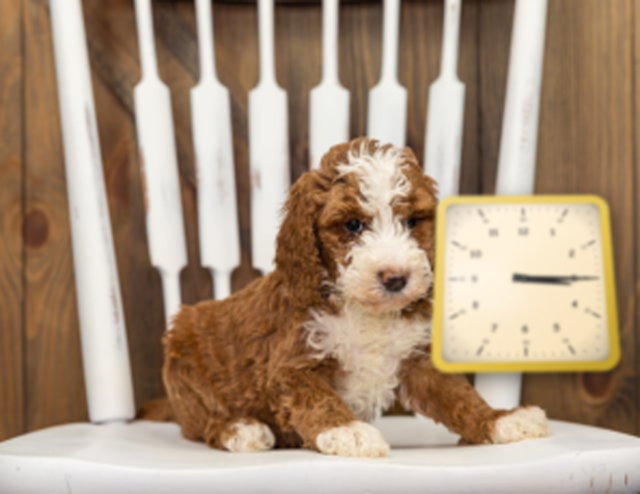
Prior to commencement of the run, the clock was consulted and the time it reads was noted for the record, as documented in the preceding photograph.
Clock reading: 3:15
